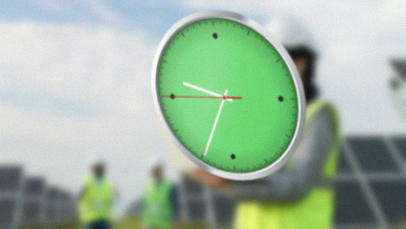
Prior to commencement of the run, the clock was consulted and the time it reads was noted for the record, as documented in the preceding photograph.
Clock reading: 9:34:45
